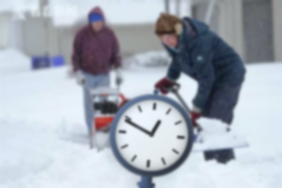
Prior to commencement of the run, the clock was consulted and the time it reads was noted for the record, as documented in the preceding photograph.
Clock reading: 12:49
